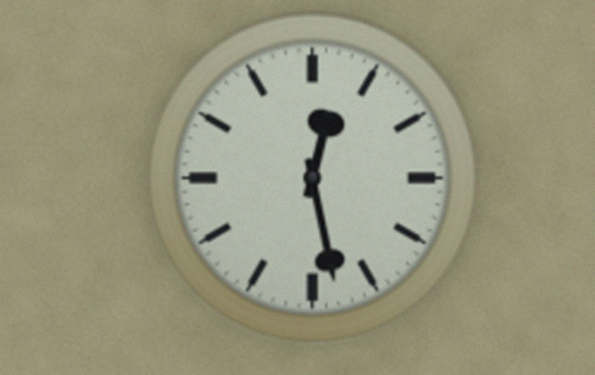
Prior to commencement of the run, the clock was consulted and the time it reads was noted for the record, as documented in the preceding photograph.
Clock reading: 12:28
